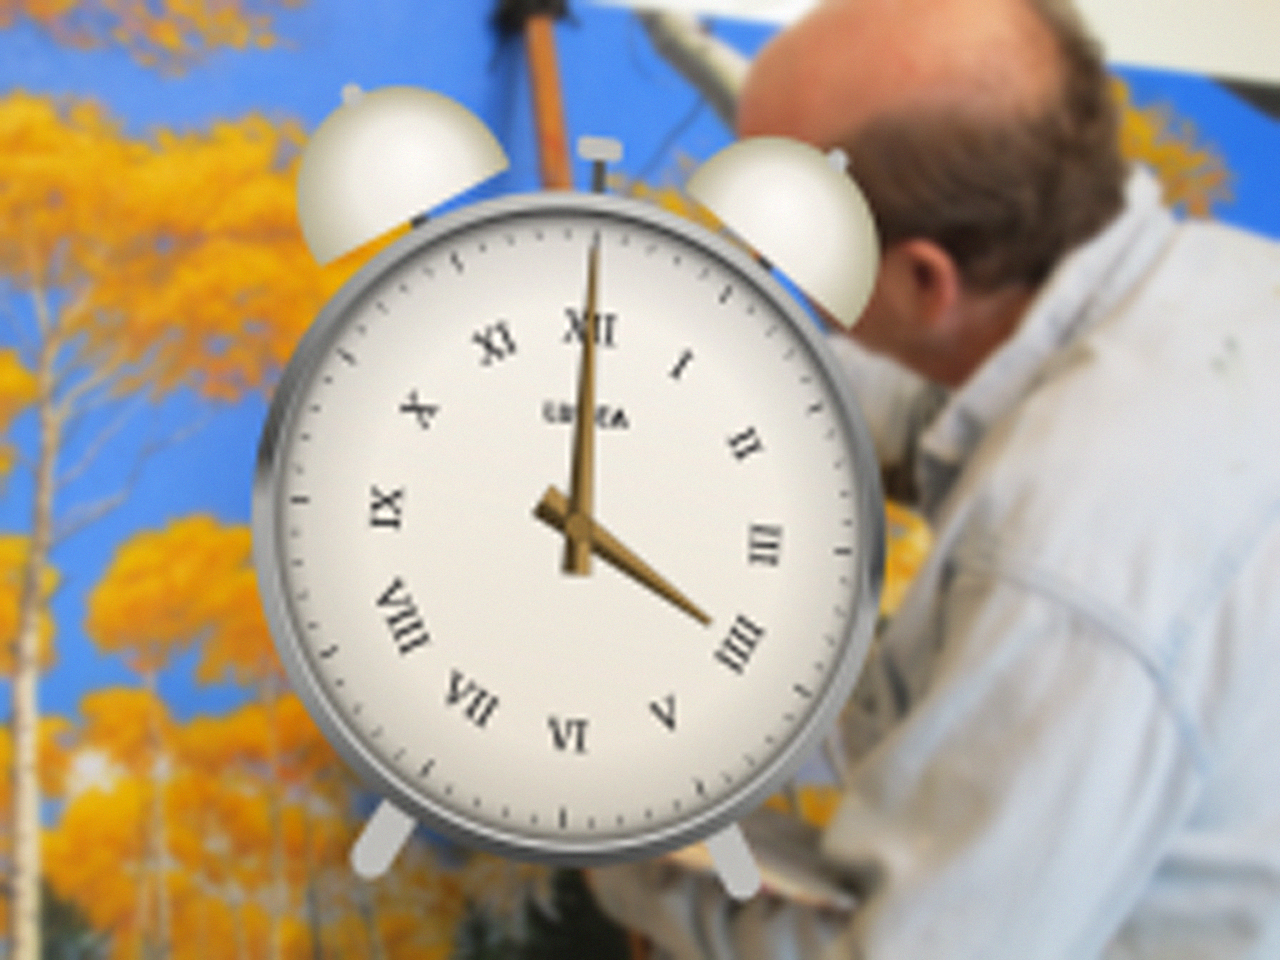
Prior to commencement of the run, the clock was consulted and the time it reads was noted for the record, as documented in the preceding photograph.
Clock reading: 4:00
